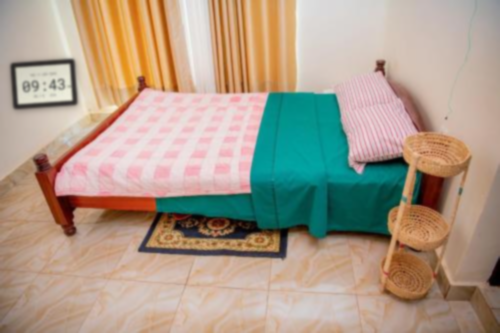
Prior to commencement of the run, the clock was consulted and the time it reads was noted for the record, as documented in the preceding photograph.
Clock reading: 9:43
